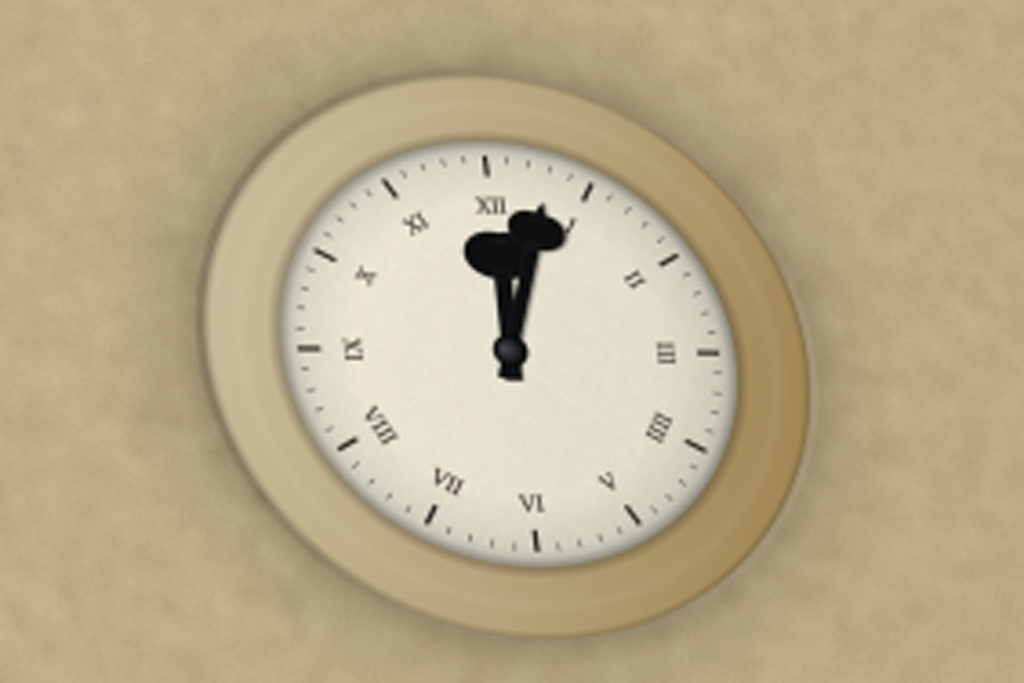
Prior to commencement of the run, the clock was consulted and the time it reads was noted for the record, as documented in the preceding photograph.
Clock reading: 12:03
